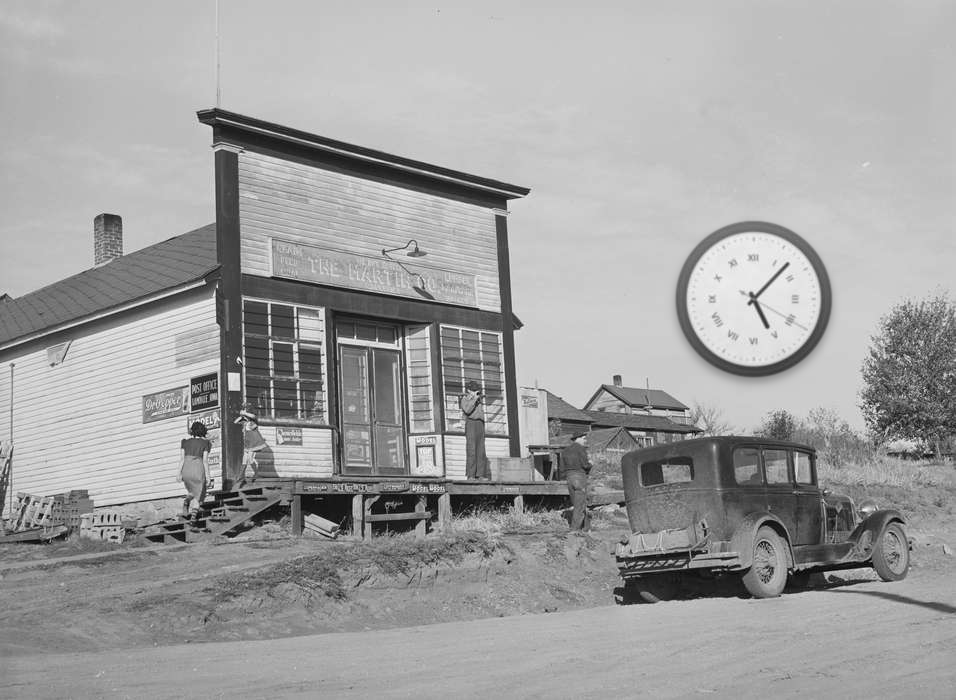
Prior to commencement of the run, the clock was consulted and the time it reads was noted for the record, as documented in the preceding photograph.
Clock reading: 5:07:20
